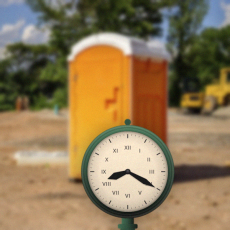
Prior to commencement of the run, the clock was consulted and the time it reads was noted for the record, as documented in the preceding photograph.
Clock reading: 8:20
